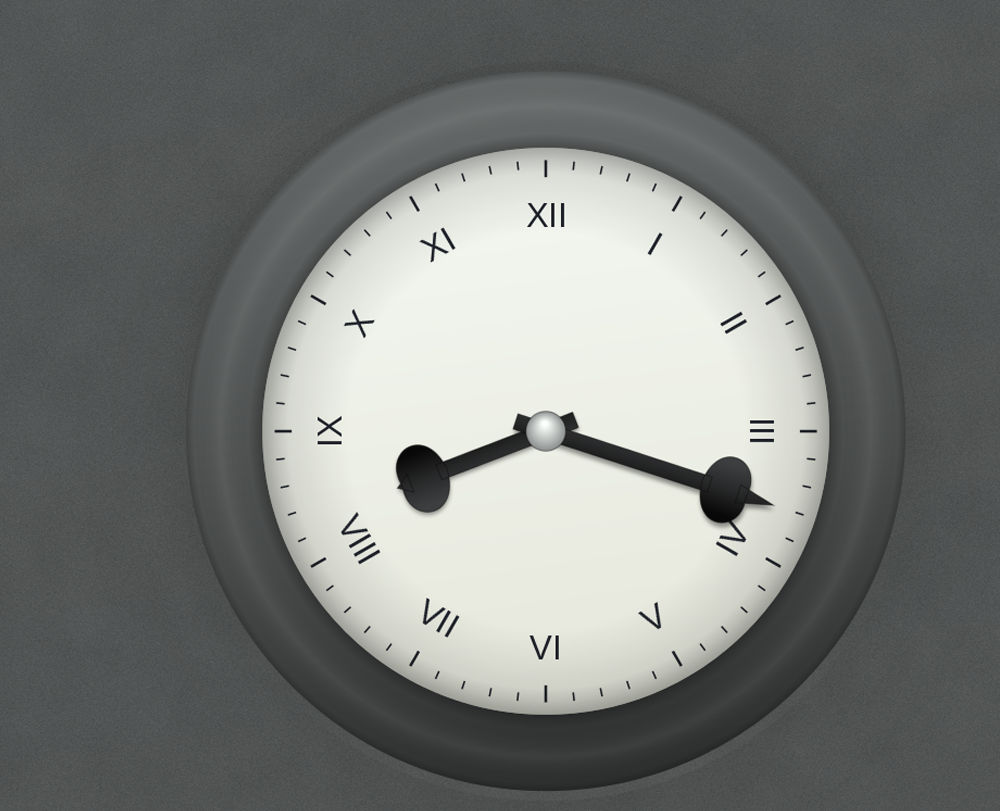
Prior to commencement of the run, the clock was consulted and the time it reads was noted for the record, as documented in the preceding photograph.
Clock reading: 8:18
